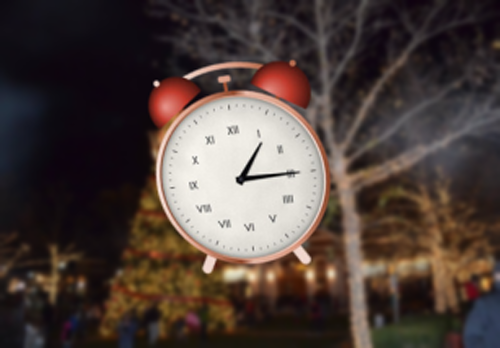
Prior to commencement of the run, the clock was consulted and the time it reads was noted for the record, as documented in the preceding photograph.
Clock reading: 1:15
